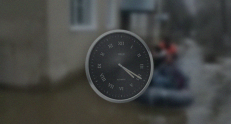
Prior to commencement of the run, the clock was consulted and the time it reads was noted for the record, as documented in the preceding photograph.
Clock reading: 4:20
